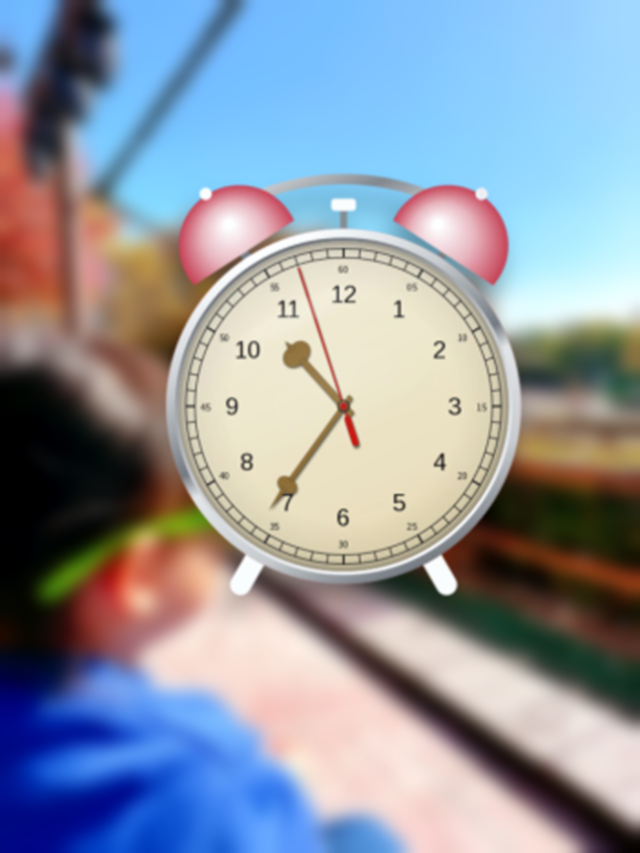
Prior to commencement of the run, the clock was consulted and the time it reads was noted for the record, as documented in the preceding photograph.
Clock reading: 10:35:57
